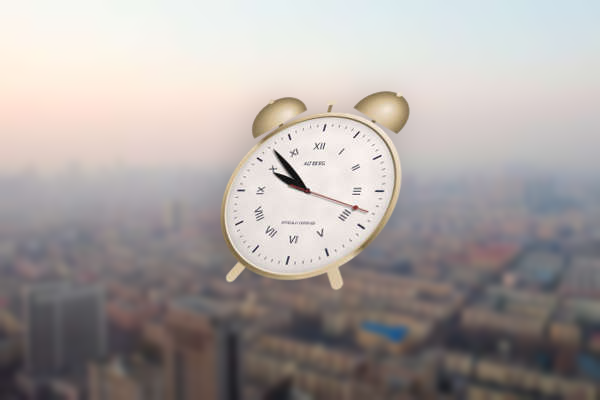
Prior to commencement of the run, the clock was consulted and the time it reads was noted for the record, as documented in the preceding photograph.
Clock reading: 9:52:18
